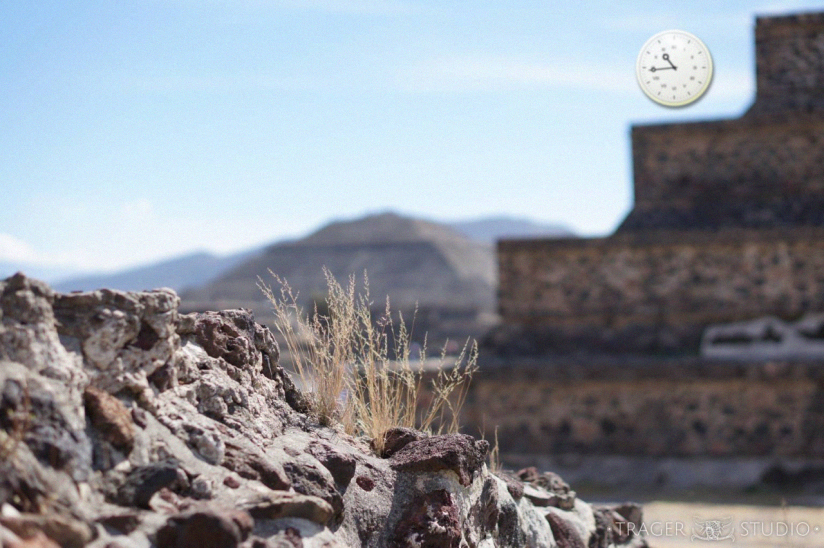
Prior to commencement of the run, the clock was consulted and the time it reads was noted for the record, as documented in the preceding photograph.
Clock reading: 10:44
